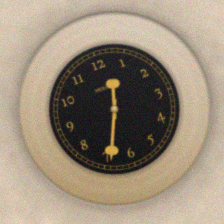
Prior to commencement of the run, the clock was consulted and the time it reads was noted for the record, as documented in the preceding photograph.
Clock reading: 12:34
